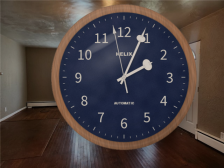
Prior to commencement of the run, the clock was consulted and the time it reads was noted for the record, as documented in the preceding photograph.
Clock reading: 2:03:58
